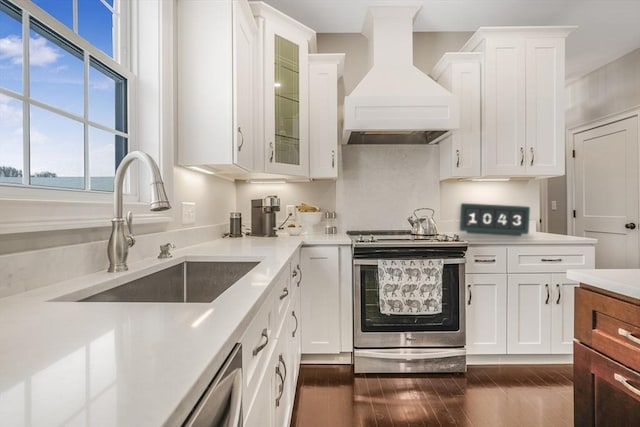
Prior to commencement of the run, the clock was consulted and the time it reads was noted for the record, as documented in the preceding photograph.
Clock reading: 10:43
